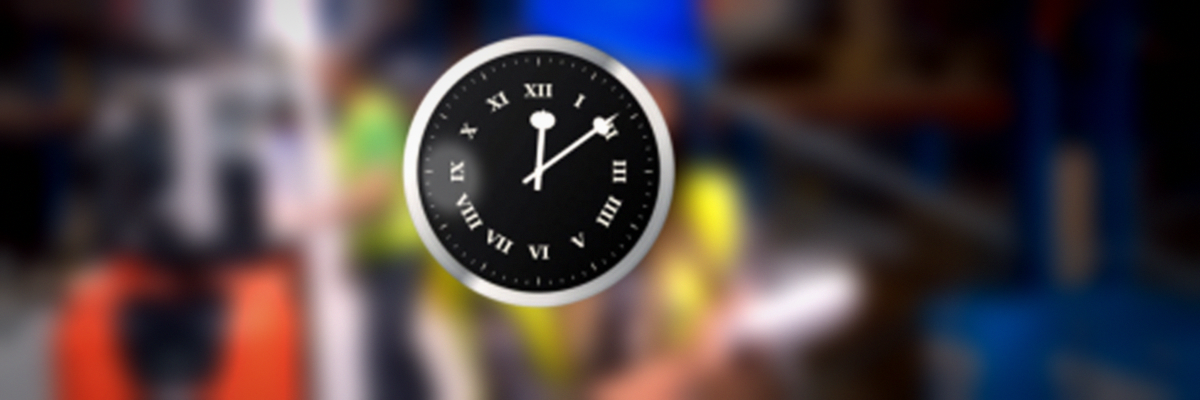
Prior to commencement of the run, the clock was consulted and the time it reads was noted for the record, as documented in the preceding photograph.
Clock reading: 12:09
